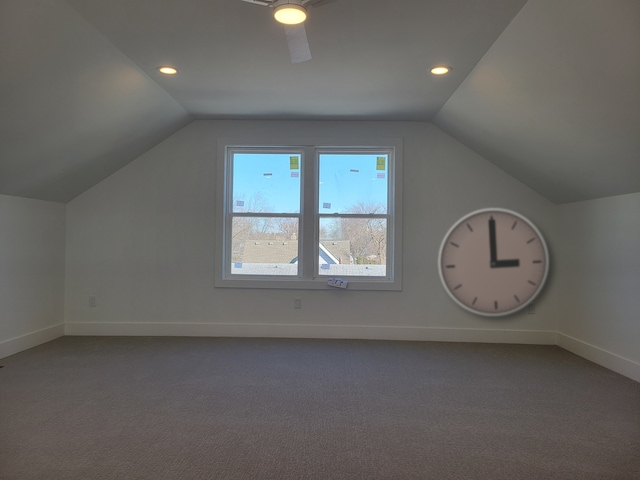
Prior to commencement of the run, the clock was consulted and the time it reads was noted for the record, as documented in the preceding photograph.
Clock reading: 3:00
